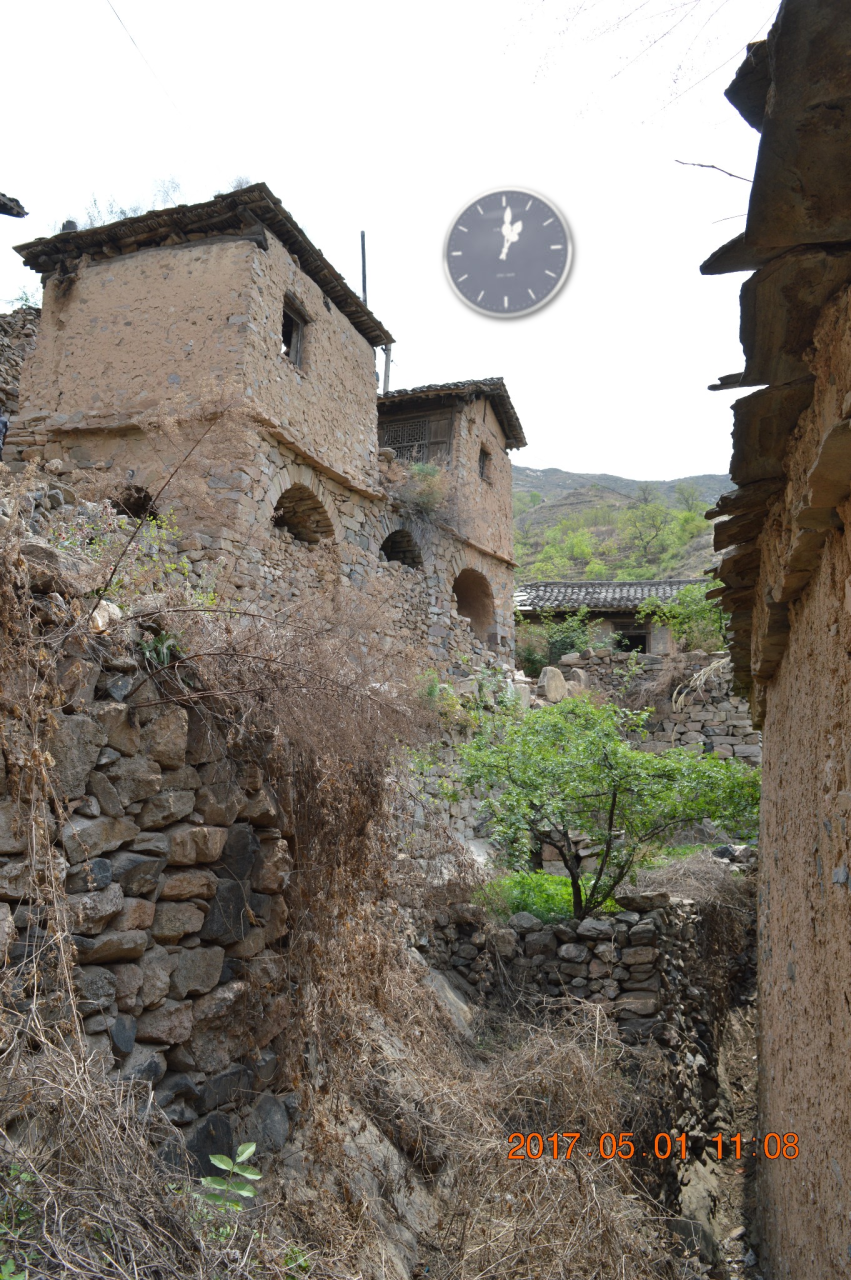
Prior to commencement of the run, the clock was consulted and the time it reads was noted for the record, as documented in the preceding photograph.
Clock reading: 1:01
